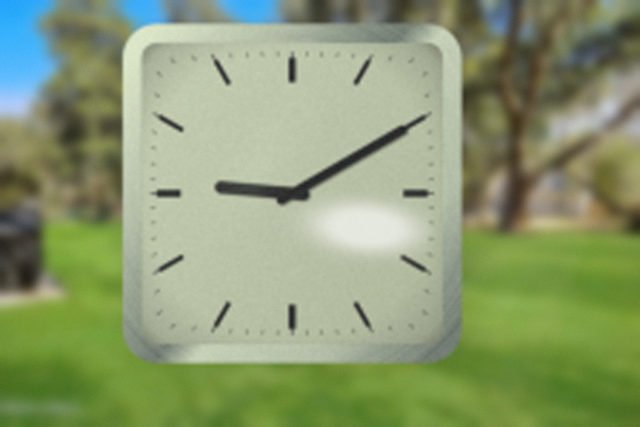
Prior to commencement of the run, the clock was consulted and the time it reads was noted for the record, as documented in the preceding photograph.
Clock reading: 9:10
